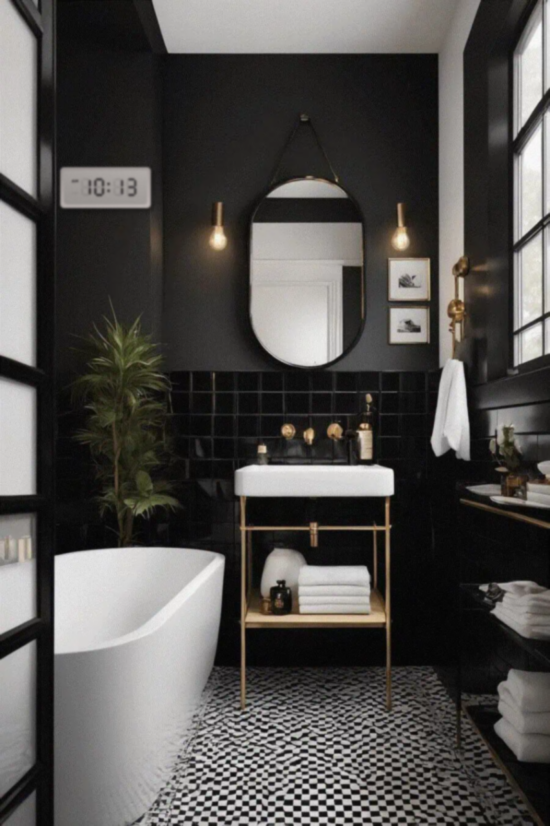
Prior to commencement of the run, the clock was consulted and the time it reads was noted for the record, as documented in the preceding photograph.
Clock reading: 10:13
